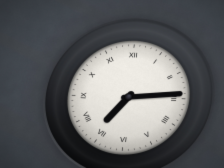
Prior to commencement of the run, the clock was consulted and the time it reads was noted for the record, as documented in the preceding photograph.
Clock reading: 7:14
